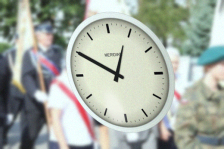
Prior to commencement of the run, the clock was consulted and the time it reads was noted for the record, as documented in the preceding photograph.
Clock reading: 12:50
